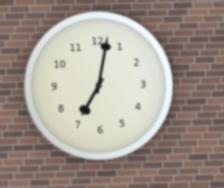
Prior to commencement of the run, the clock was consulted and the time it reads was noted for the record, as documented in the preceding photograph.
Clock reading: 7:02
